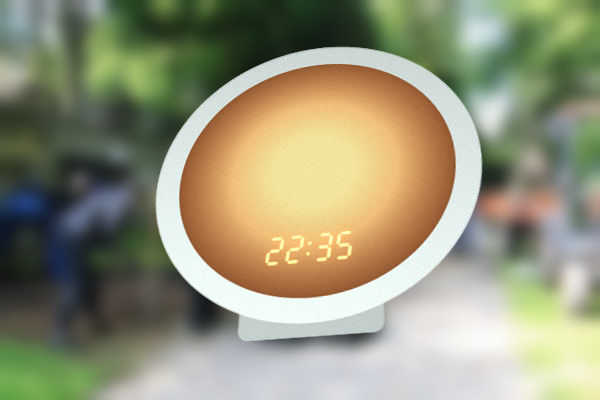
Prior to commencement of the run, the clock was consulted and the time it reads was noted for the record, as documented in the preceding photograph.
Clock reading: 22:35
